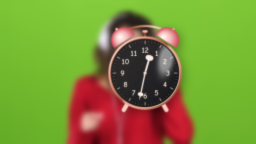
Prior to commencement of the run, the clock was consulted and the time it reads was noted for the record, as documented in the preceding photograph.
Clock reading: 12:32
